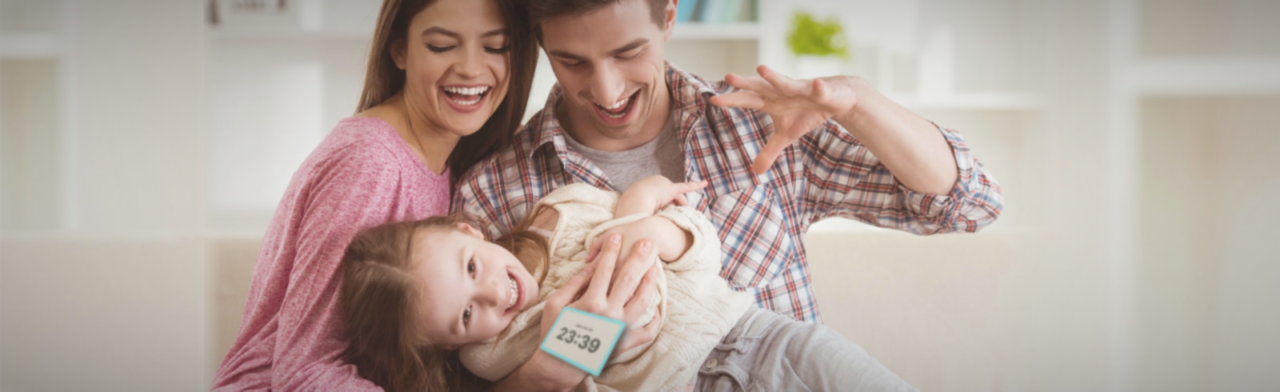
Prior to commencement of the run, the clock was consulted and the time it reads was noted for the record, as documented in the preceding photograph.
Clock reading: 23:39
